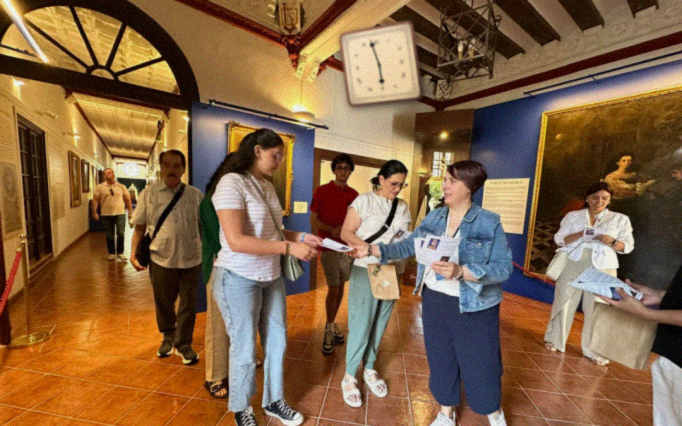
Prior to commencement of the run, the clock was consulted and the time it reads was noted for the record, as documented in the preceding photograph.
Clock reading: 5:58
